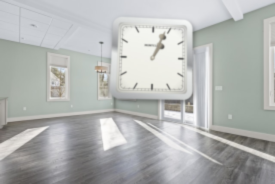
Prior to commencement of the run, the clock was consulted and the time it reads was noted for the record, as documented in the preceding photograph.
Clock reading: 1:04
